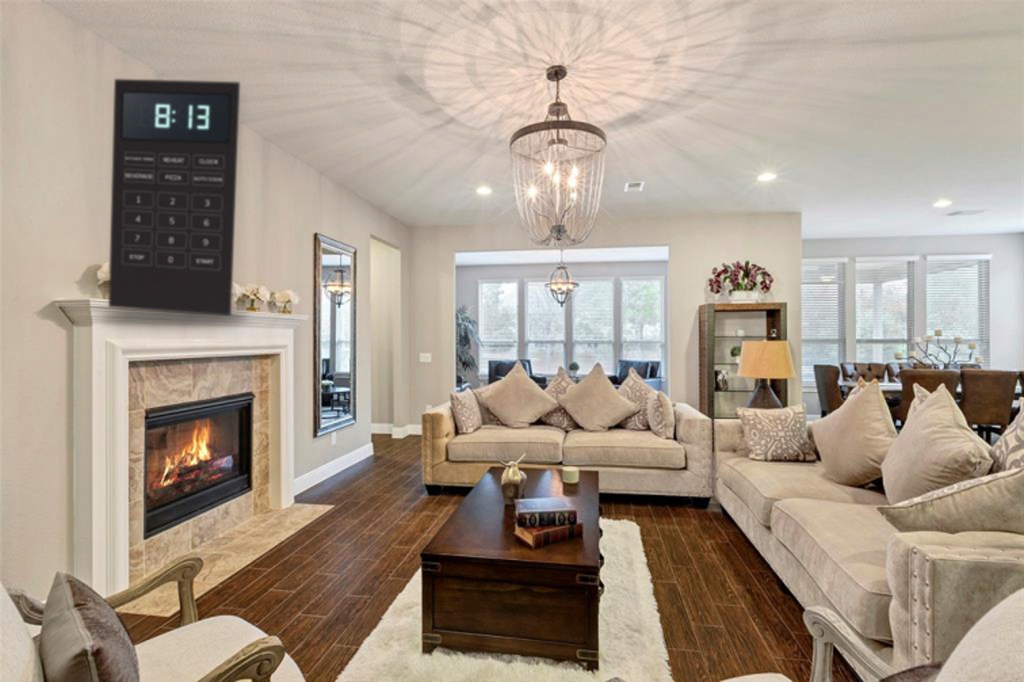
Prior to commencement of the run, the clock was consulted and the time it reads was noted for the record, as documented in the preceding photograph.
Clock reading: 8:13
